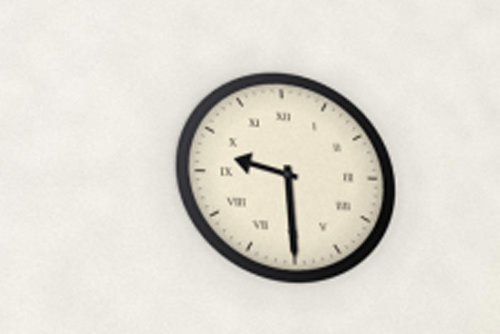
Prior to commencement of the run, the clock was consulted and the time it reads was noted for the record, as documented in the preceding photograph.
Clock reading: 9:30
